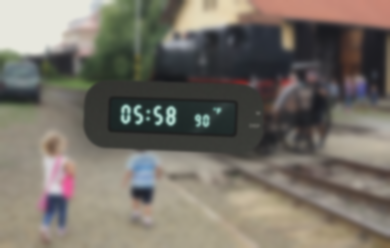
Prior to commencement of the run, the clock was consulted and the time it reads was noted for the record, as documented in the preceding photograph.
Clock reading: 5:58
